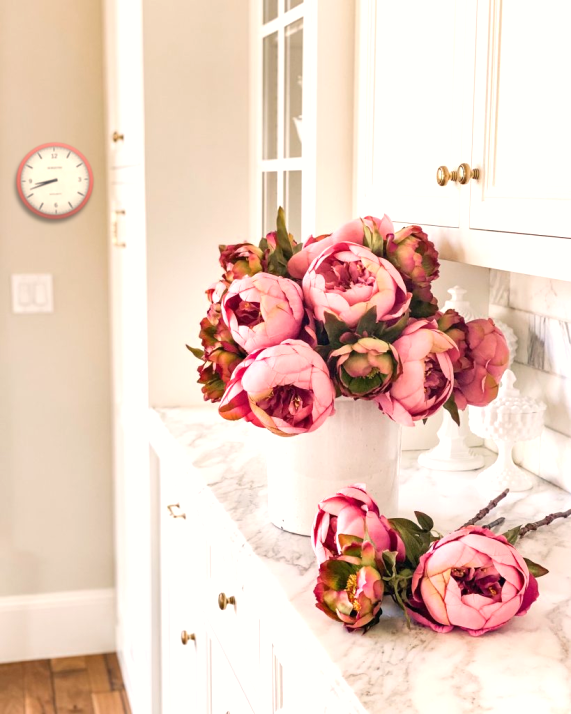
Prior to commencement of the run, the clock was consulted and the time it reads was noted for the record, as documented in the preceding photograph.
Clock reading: 8:42
